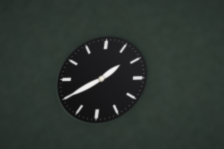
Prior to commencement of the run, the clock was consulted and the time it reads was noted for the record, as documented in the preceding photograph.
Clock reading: 1:40
